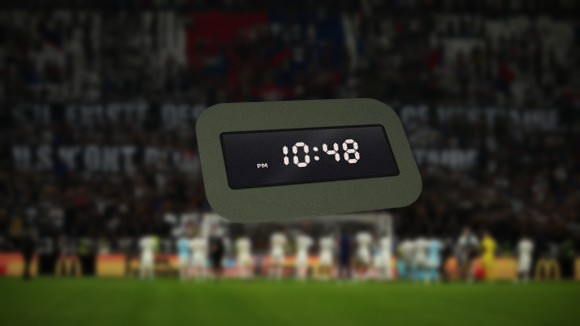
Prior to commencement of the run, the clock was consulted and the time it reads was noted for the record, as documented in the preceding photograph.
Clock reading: 10:48
